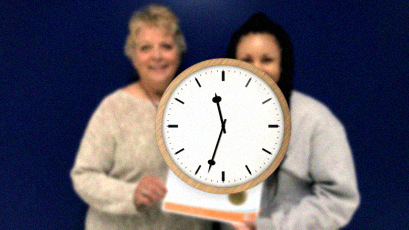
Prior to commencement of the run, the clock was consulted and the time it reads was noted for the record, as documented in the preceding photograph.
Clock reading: 11:33
